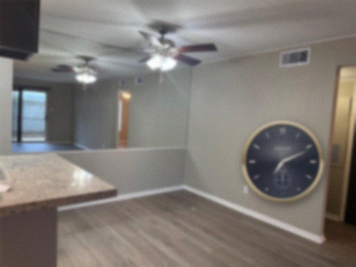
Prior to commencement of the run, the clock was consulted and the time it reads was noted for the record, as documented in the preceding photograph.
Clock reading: 7:11
